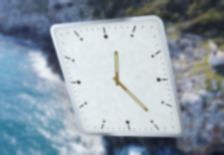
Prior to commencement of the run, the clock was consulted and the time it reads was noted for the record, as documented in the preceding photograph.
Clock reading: 12:24
